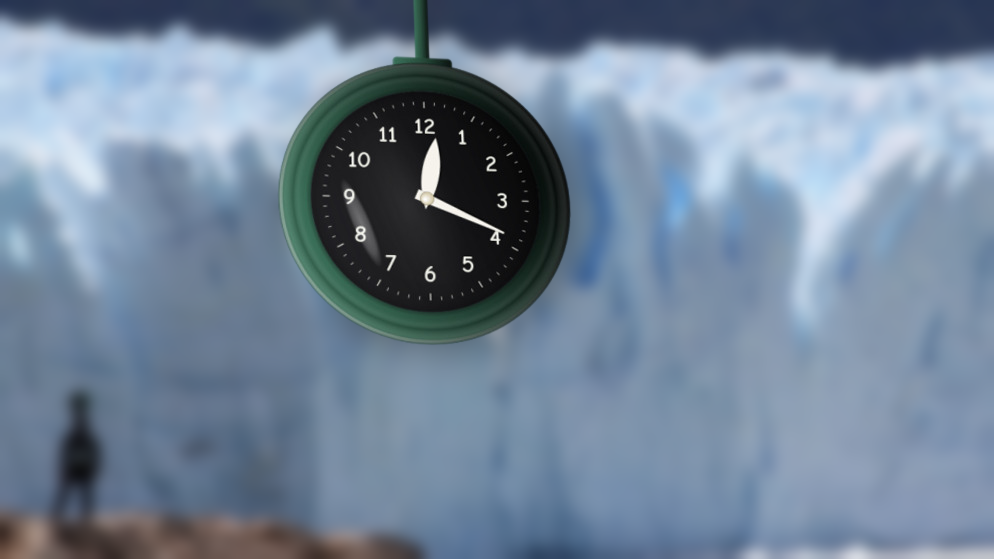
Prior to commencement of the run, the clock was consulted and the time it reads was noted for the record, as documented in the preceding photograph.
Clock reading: 12:19
